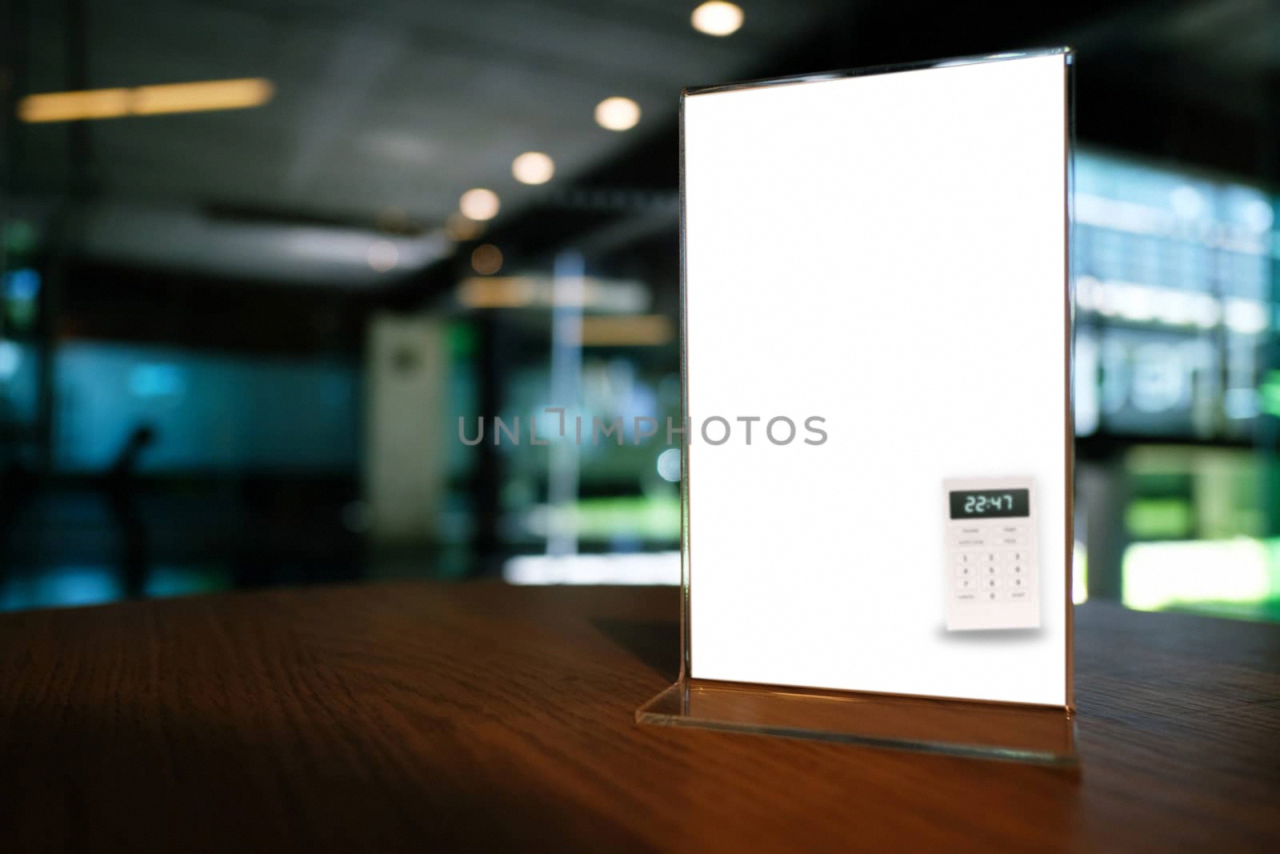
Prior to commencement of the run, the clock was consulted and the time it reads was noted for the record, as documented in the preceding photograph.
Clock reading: 22:47
